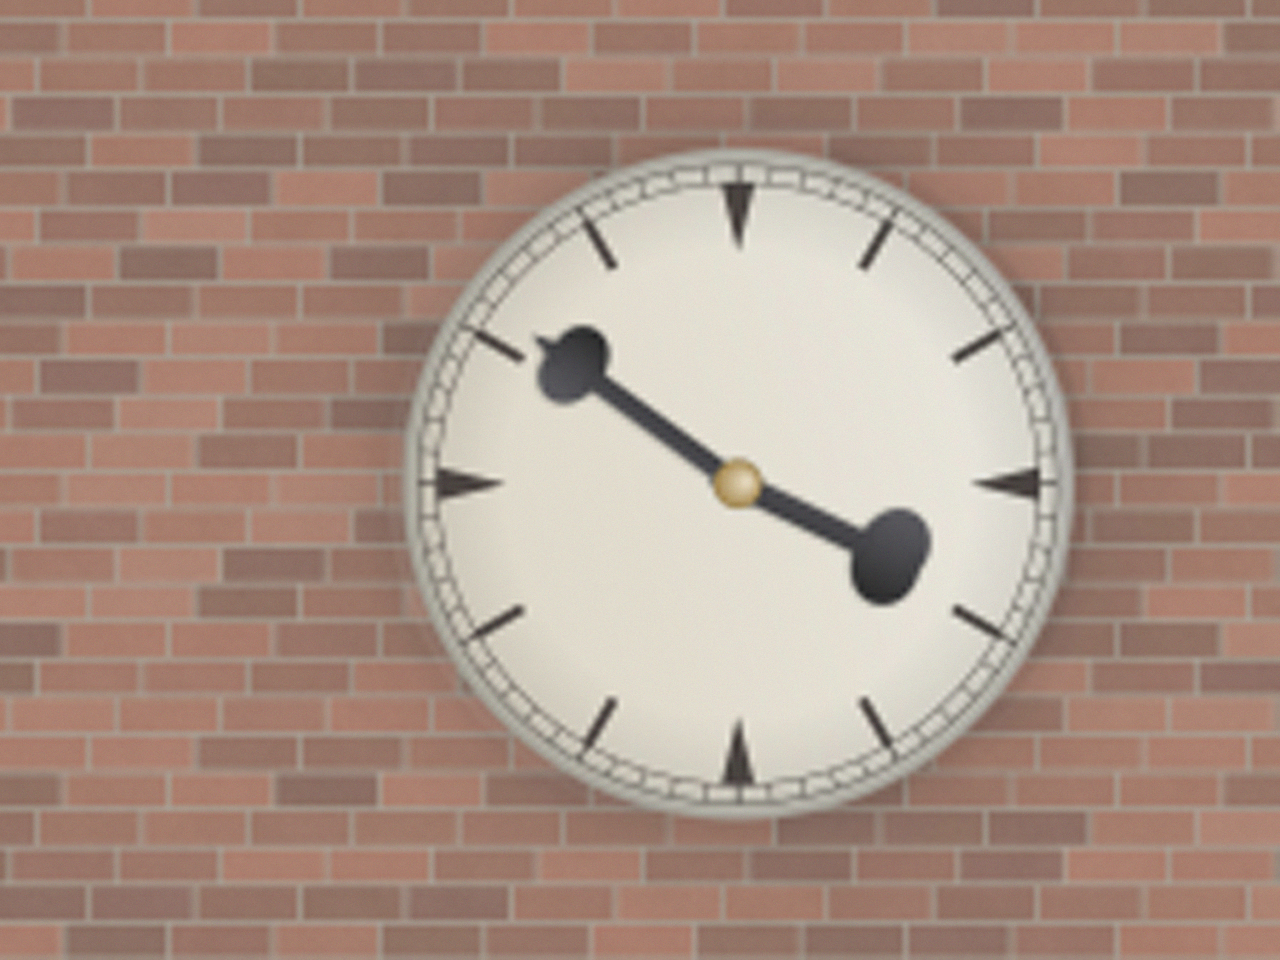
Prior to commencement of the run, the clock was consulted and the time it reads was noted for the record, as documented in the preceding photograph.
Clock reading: 3:51
